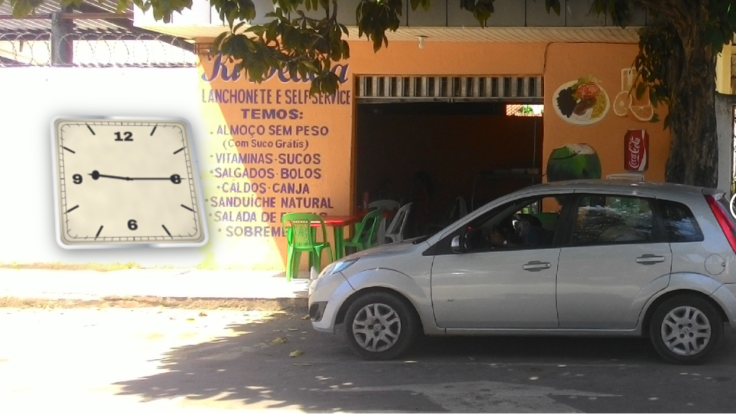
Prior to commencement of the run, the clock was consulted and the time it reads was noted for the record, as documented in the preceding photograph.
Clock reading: 9:15
